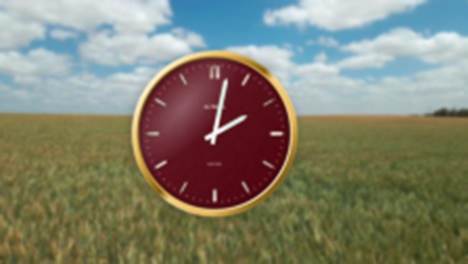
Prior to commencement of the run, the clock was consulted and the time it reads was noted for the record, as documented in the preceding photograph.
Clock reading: 2:02
